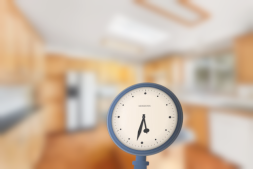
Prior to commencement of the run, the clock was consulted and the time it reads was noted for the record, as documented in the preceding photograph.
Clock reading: 5:32
